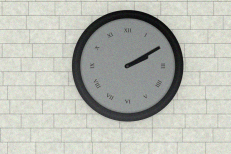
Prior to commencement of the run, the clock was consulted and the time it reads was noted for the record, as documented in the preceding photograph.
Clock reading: 2:10
